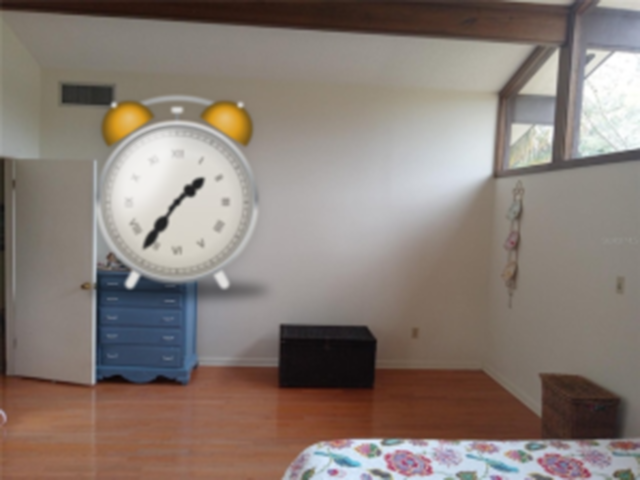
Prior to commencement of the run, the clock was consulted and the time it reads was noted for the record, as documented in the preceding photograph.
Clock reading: 1:36
